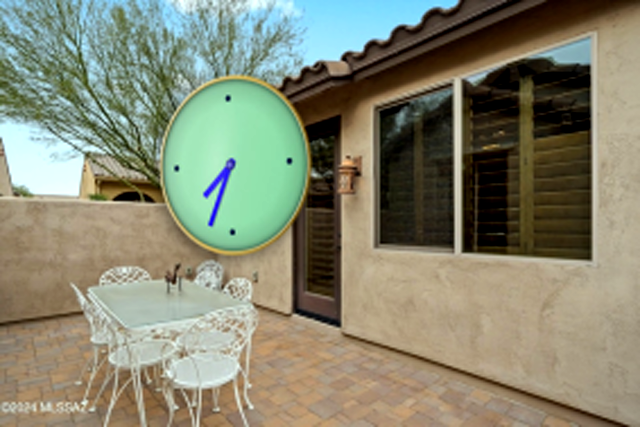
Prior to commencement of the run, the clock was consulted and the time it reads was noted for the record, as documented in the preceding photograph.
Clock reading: 7:34
